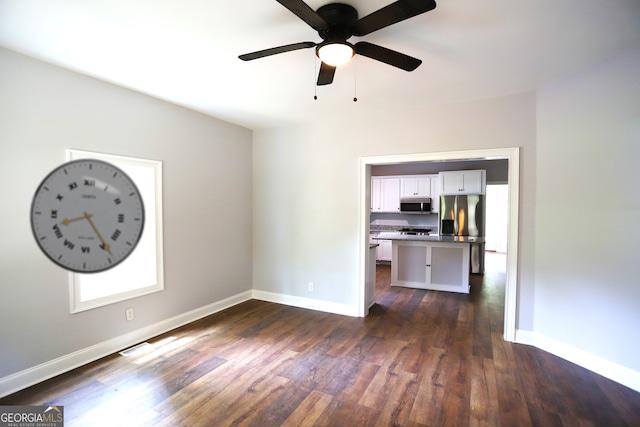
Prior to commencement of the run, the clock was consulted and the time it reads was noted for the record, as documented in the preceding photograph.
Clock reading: 8:24
